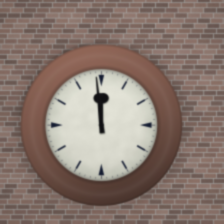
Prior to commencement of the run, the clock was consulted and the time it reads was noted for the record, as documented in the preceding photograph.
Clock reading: 11:59
